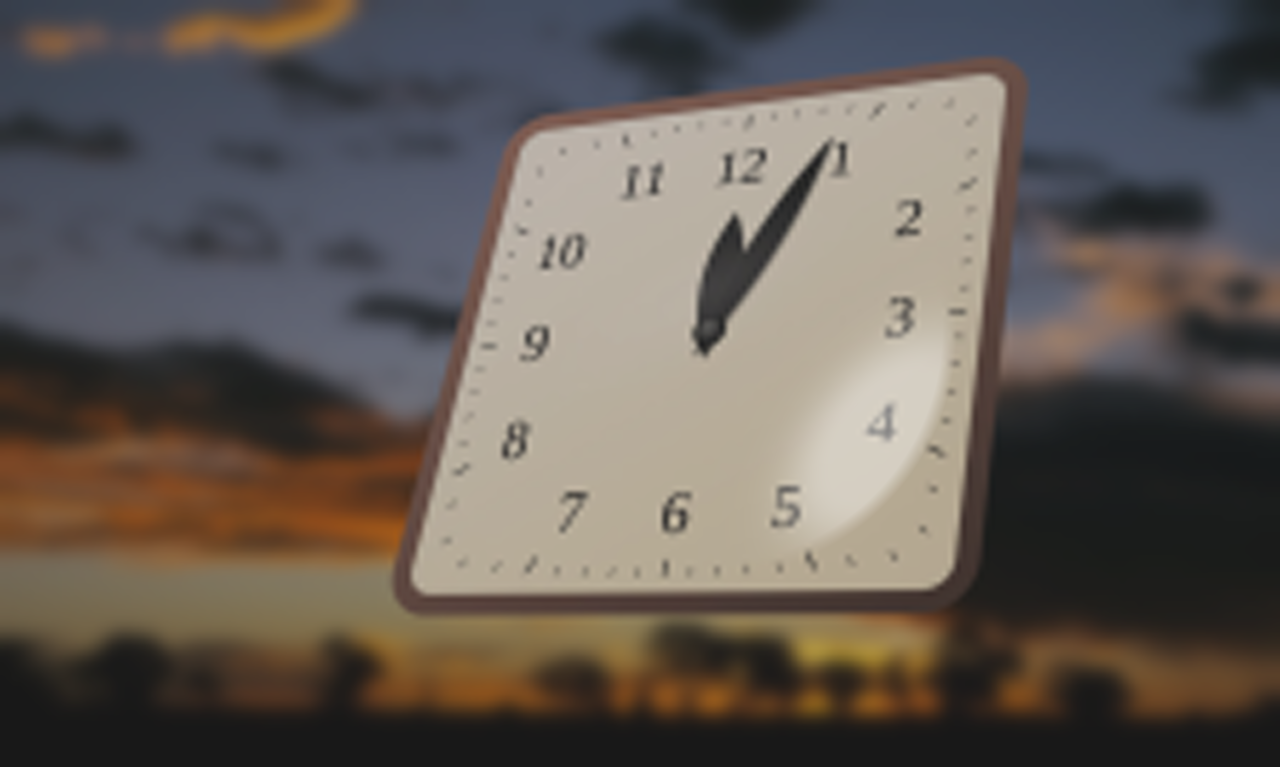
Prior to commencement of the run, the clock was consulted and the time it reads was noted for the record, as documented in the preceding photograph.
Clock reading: 12:04
